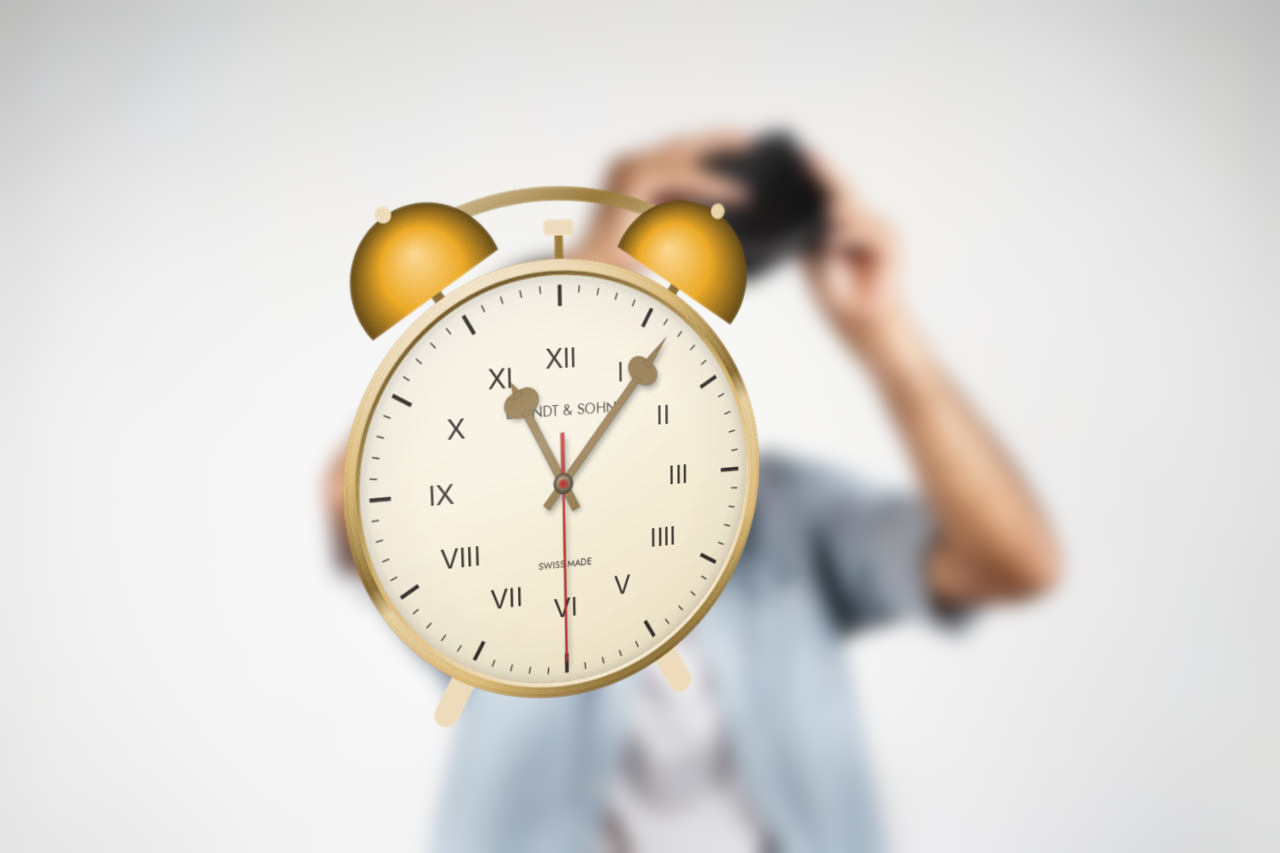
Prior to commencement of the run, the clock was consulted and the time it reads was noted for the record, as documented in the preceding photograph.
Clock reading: 11:06:30
